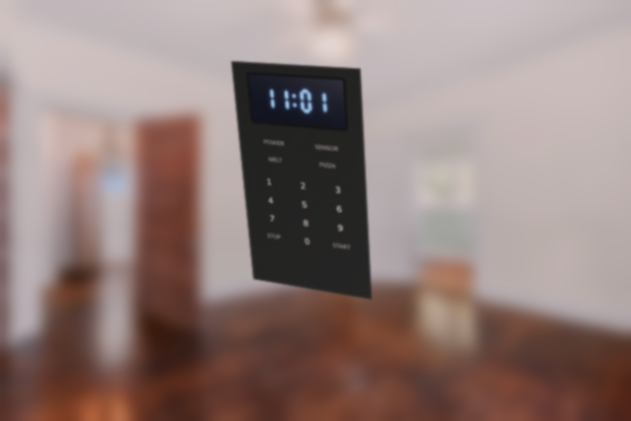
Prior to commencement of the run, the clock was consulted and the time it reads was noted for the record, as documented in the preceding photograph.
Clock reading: 11:01
